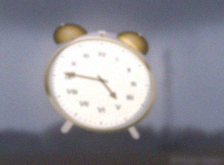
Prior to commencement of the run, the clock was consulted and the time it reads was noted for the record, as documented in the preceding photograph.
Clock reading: 4:46
